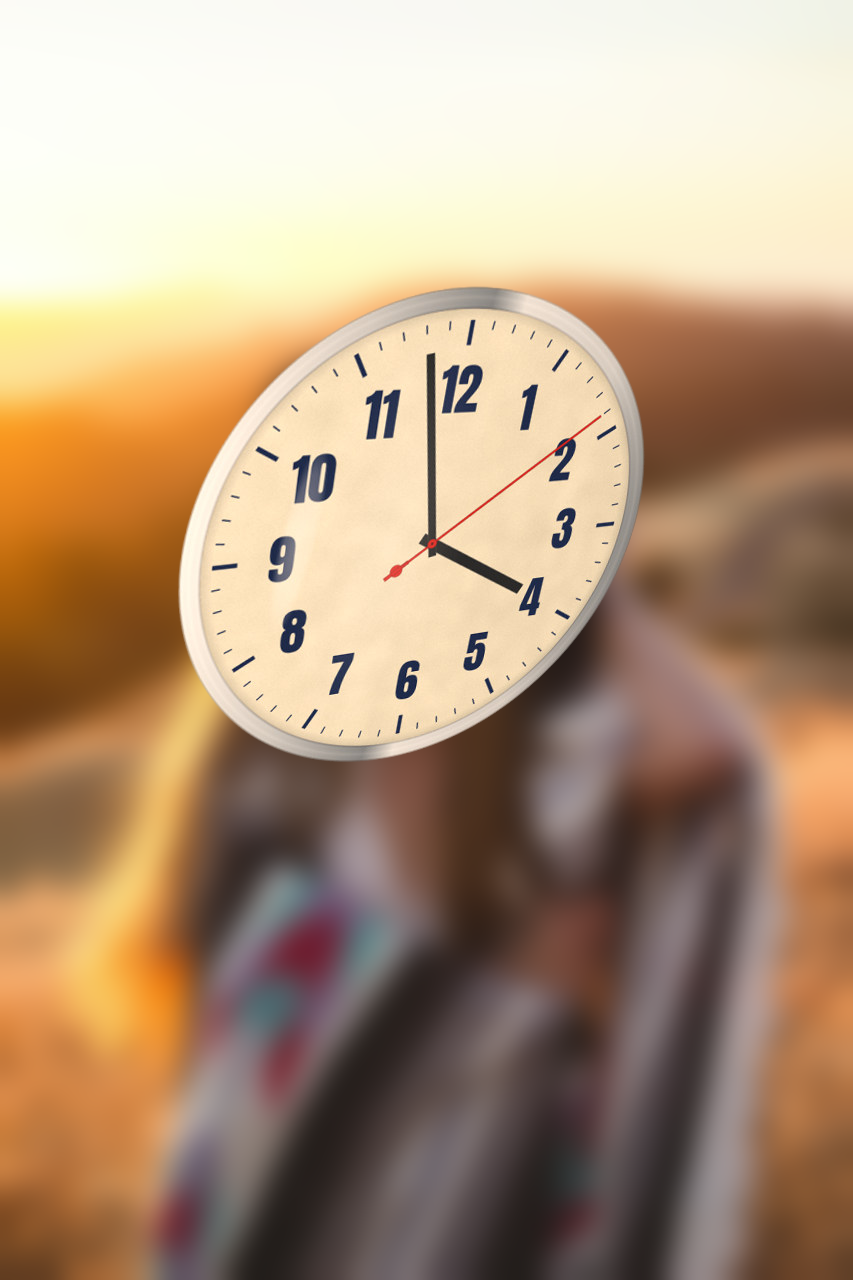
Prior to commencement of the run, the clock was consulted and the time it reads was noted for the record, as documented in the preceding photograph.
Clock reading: 3:58:09
